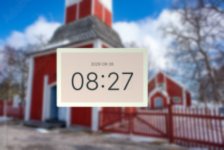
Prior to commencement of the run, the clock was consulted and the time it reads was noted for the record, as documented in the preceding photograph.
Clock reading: 8:27
